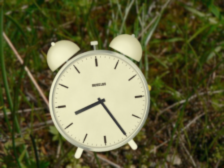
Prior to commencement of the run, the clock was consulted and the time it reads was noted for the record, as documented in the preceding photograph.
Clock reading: 8:25
